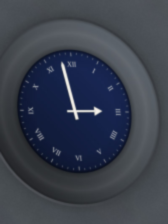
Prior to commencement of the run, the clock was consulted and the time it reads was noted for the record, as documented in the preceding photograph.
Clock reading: 2:58
